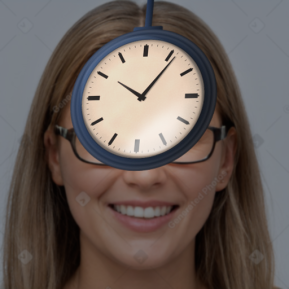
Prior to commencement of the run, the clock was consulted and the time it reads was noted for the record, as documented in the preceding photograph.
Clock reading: 10:06
